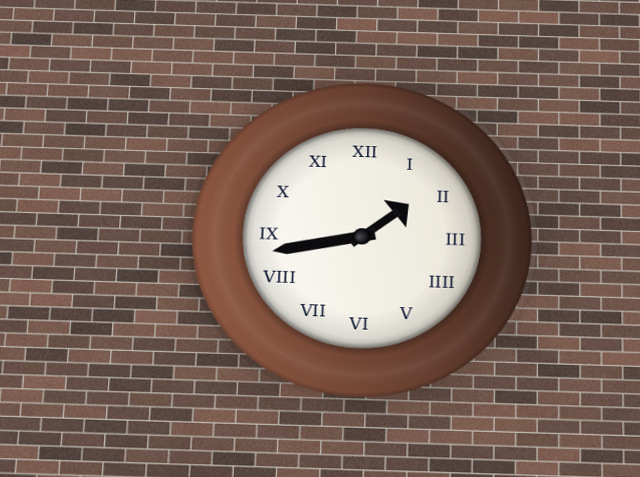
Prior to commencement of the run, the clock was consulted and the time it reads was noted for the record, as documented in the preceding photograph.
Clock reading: 1:43
